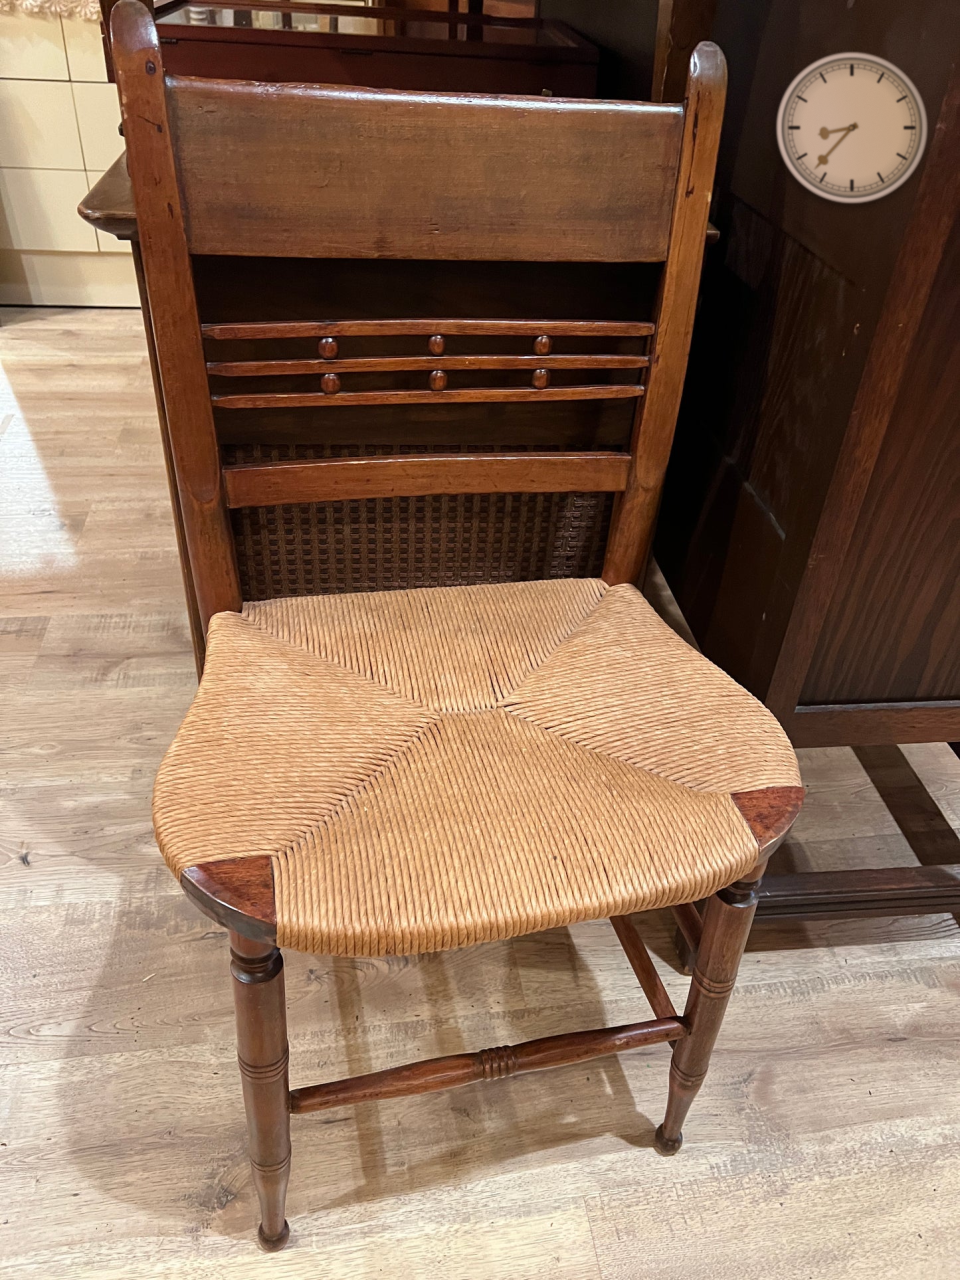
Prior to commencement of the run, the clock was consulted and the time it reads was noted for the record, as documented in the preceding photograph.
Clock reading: 8:37
